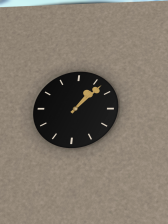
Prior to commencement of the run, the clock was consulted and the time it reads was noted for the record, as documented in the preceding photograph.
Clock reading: 1:07
